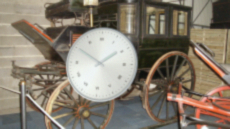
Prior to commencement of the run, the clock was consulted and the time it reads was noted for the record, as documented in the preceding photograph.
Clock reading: 1:50
